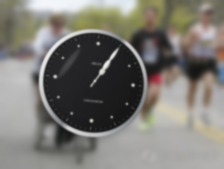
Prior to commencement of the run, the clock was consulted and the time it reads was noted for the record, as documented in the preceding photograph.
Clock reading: 1:05
